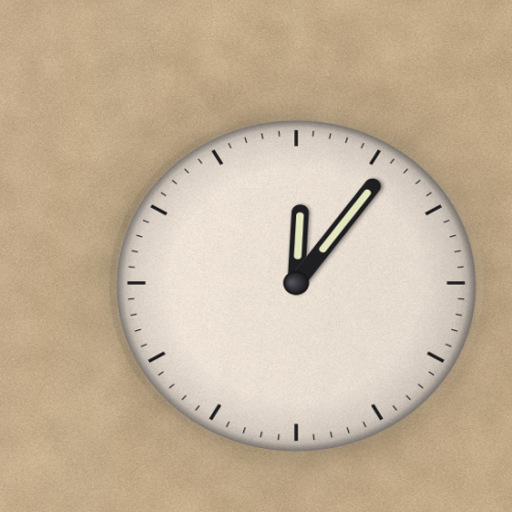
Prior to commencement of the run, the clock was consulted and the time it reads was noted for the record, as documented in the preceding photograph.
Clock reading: 12:06
